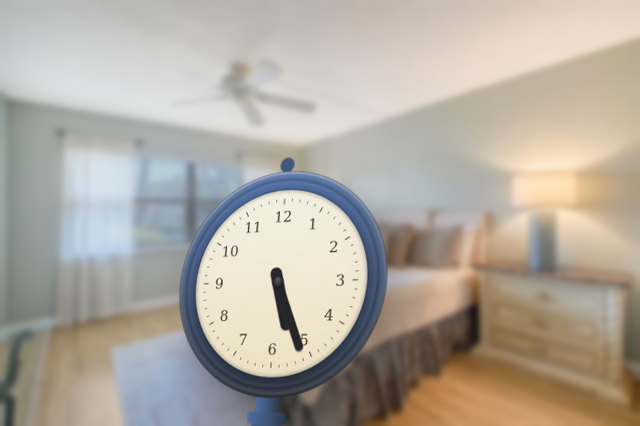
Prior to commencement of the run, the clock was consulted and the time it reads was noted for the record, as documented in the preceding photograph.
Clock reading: 5:26
